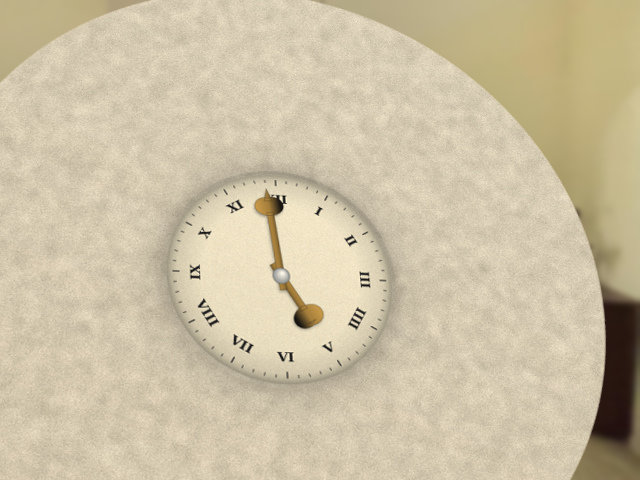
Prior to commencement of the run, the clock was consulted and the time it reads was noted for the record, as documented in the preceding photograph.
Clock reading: 4:59
